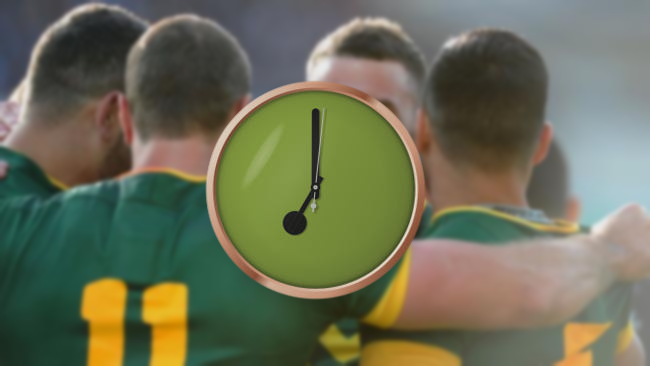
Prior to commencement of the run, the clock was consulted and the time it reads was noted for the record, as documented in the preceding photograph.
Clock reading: 7:00:01
